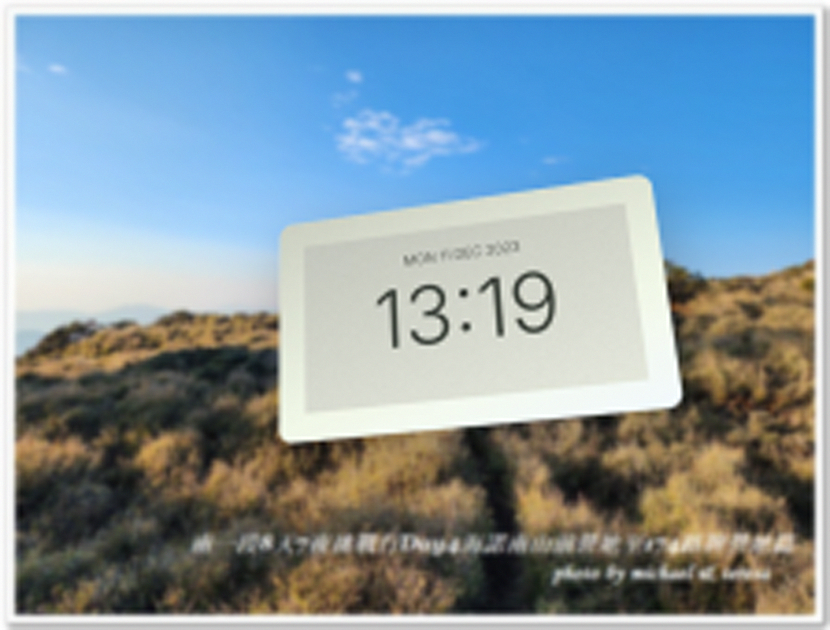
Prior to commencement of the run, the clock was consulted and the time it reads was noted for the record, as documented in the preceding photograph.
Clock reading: 13:19
